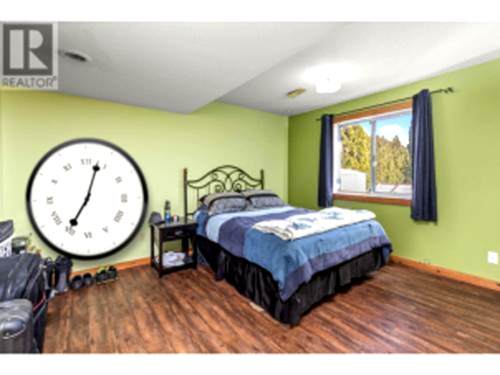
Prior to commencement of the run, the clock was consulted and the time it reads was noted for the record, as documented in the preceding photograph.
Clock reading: 7:03
